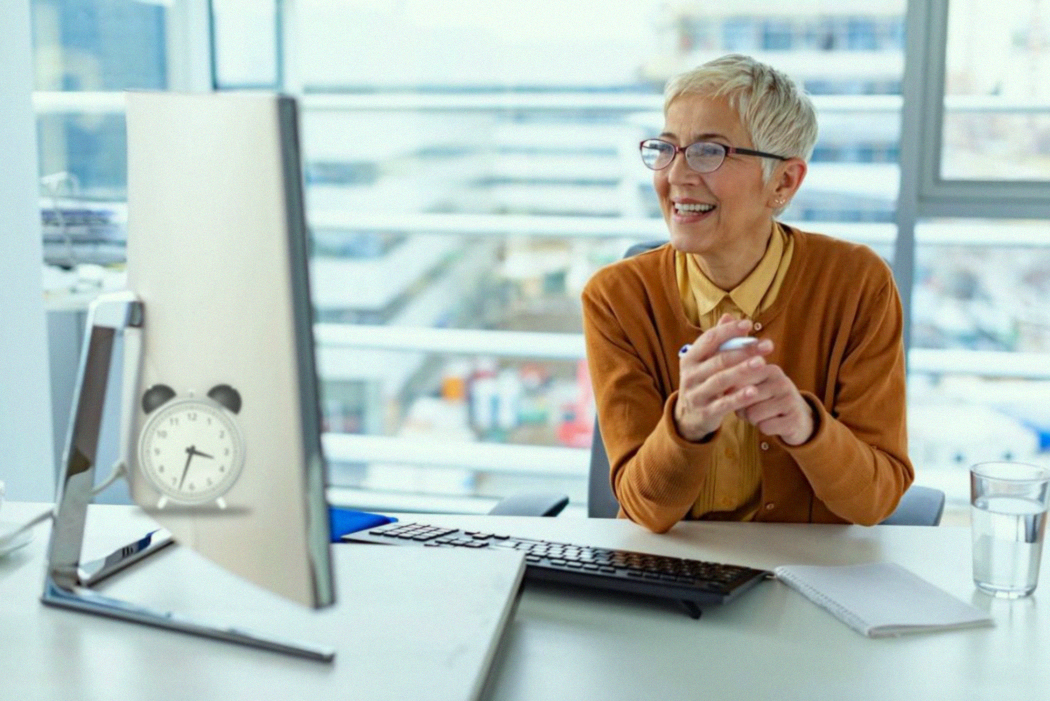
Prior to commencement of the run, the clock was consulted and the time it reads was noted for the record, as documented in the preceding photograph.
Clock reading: 3:33
